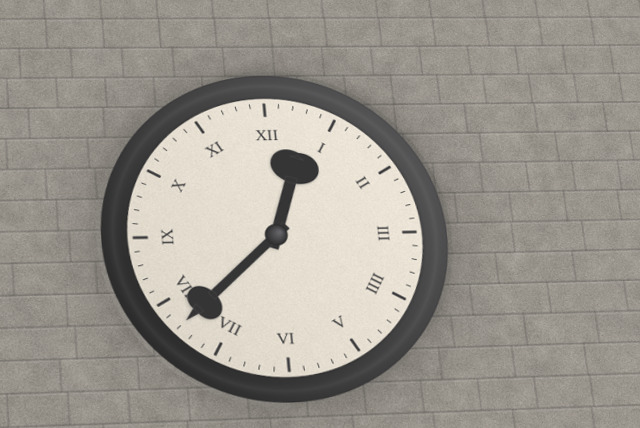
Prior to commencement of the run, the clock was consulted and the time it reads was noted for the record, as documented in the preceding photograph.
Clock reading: 12:38
